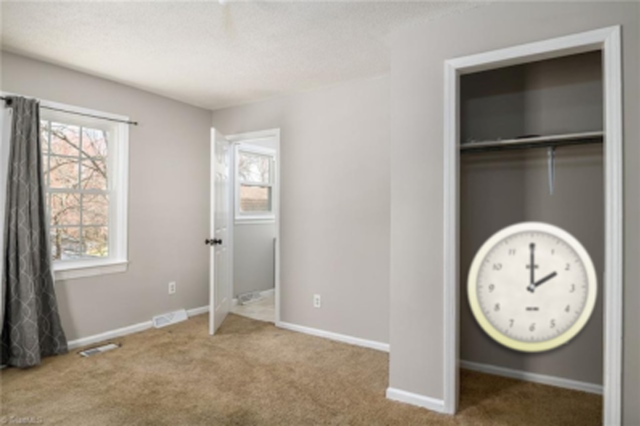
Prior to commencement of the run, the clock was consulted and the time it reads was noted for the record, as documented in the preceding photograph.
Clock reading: 2:00
